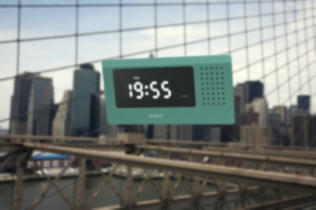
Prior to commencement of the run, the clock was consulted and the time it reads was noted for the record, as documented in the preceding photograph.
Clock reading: 19:55
